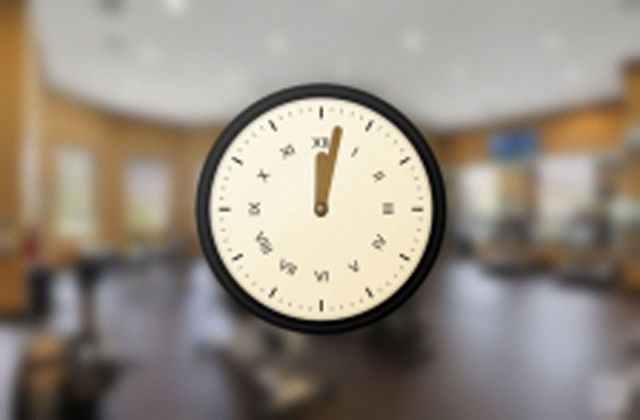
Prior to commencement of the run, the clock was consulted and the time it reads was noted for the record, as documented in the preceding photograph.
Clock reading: 12:02
